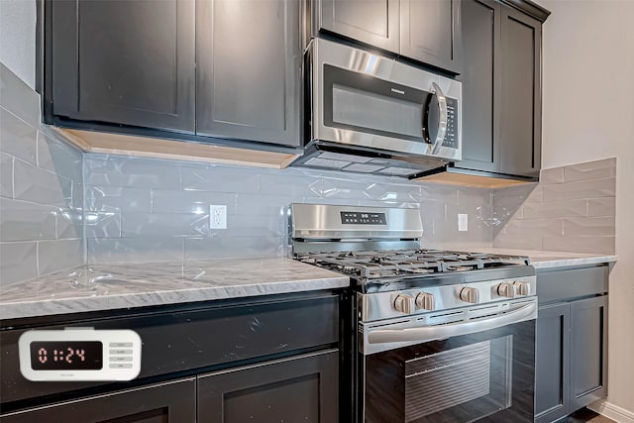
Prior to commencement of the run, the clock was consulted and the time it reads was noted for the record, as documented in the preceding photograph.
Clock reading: 1:24
